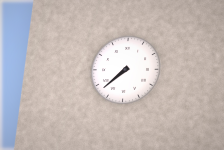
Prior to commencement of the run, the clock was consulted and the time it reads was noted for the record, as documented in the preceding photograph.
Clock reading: 7:38
